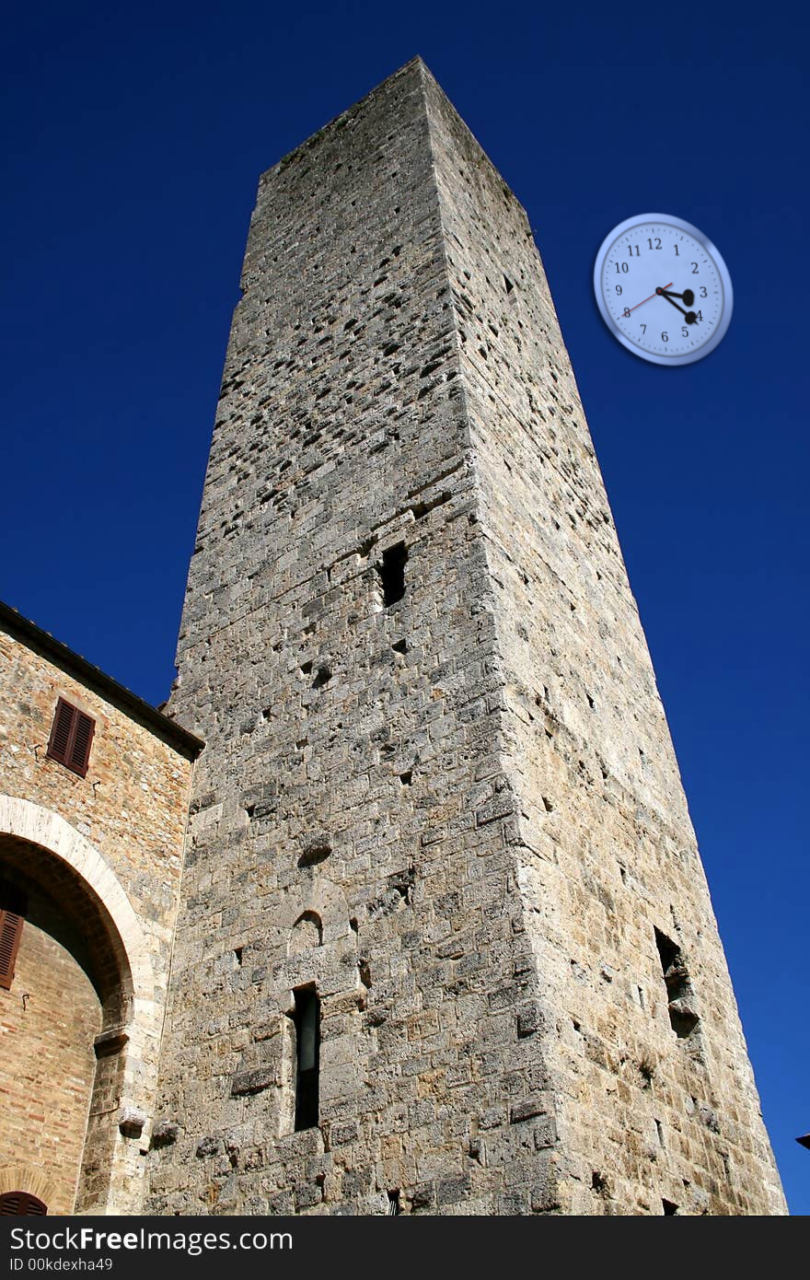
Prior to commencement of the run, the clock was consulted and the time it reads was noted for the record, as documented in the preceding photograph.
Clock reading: 3:21:40
